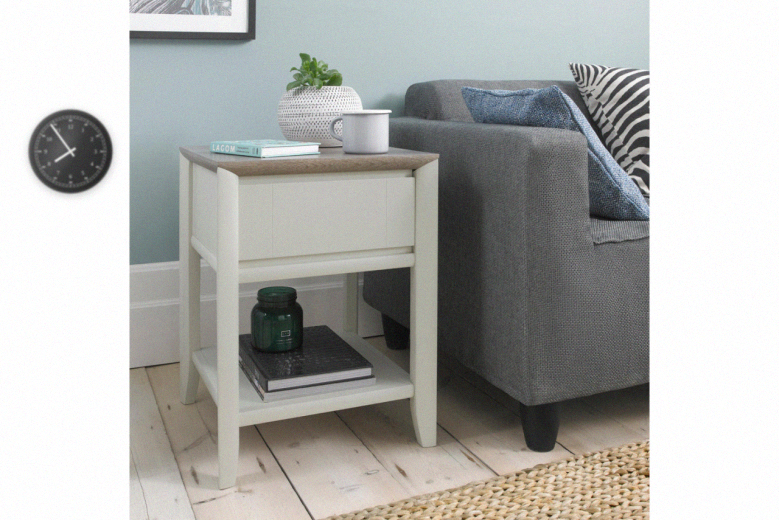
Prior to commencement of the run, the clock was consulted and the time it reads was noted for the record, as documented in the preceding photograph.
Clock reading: 7:54
